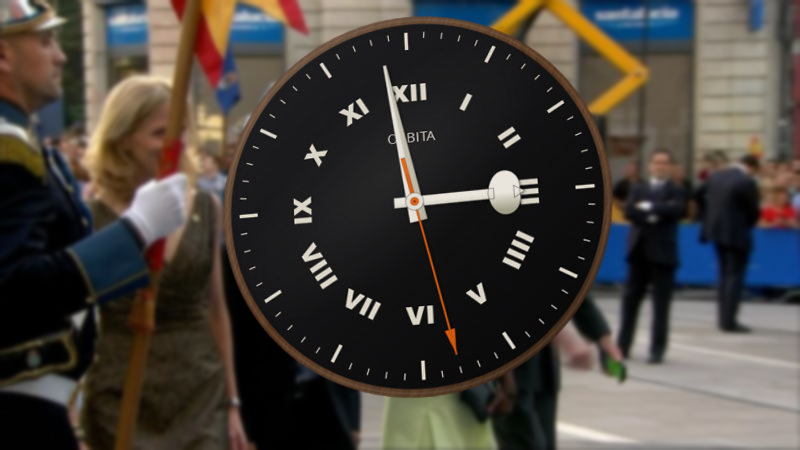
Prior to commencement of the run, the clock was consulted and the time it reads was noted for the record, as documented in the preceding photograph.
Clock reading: 2:58:28
